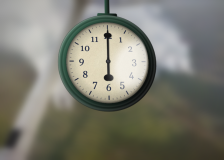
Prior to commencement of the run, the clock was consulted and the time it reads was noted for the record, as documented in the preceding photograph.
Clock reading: 6:00
